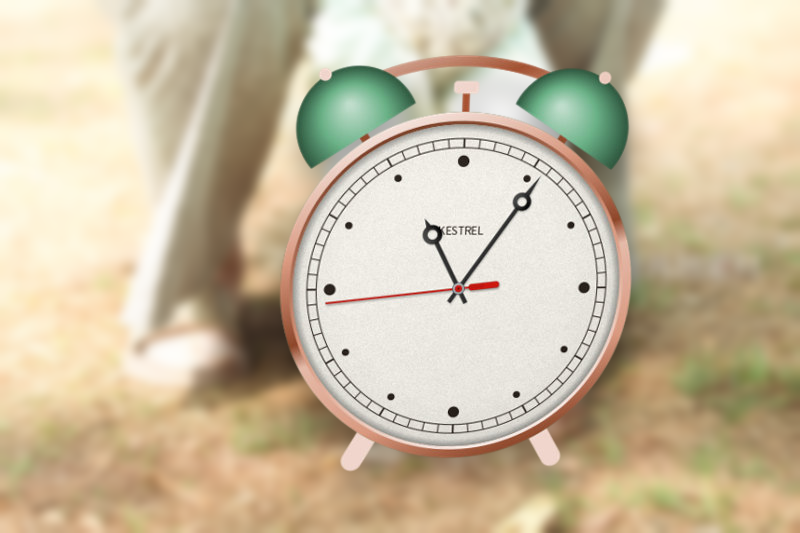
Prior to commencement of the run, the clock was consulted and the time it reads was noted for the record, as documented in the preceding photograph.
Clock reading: 11:05:44
